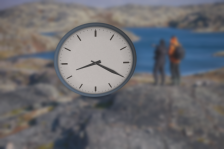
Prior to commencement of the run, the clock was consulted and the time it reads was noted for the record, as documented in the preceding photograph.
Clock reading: 8:20
